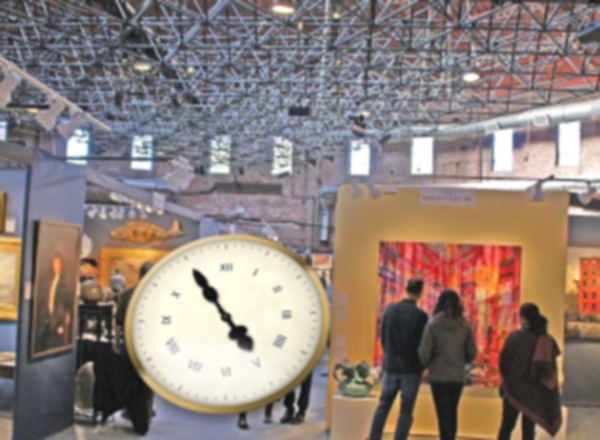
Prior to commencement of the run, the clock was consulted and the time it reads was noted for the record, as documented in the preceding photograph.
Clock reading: 4:55
